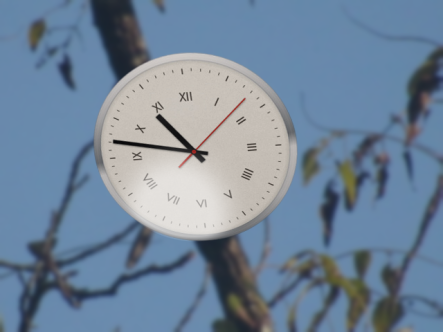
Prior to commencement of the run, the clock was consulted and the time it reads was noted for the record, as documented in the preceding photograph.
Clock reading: 10:47:08
